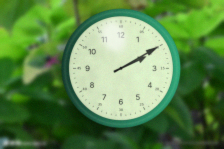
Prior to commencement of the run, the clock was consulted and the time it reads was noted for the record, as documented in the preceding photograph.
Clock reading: 2:10
